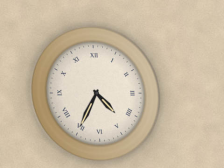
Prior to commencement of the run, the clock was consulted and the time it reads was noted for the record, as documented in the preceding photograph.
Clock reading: 4:35
